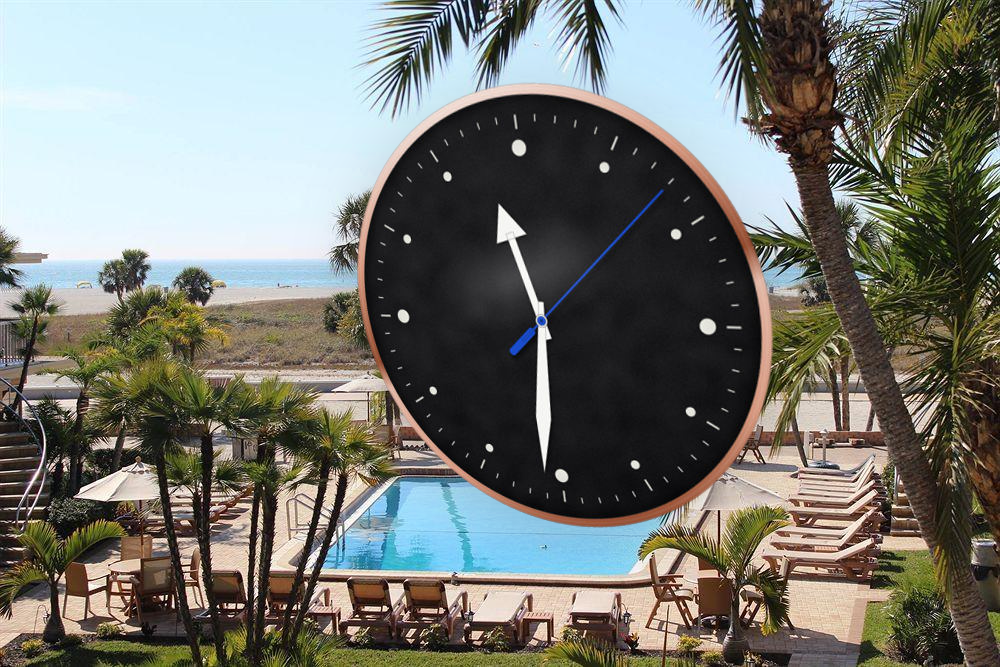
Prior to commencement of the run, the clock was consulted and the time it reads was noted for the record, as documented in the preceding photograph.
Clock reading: 11:31:08
